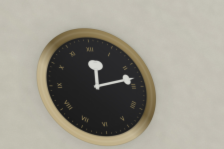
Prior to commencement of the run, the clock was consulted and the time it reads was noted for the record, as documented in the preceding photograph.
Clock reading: 12:13
